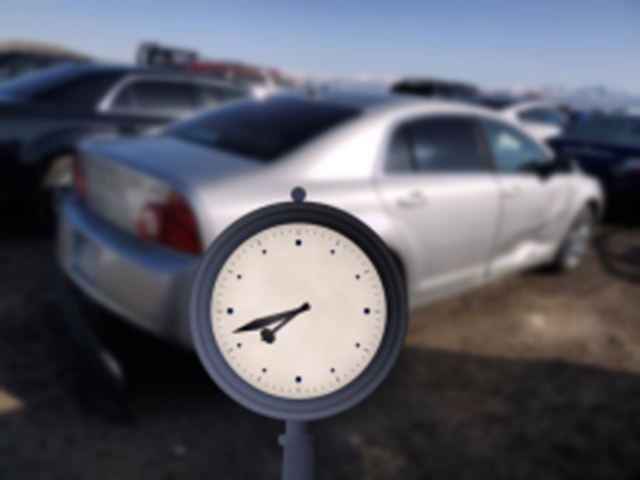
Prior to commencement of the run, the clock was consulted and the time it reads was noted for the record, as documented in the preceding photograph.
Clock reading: 7:42
